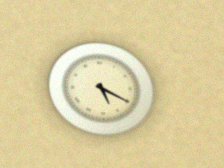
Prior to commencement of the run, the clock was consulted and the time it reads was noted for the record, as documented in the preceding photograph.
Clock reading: 5:20
